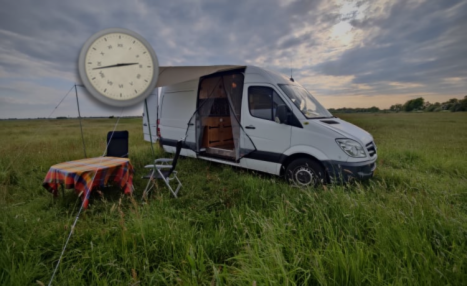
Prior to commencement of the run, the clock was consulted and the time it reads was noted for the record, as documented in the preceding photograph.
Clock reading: 2:43
